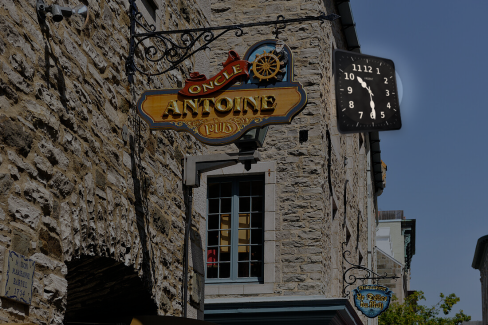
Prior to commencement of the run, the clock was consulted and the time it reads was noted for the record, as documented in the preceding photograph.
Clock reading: 10:29
